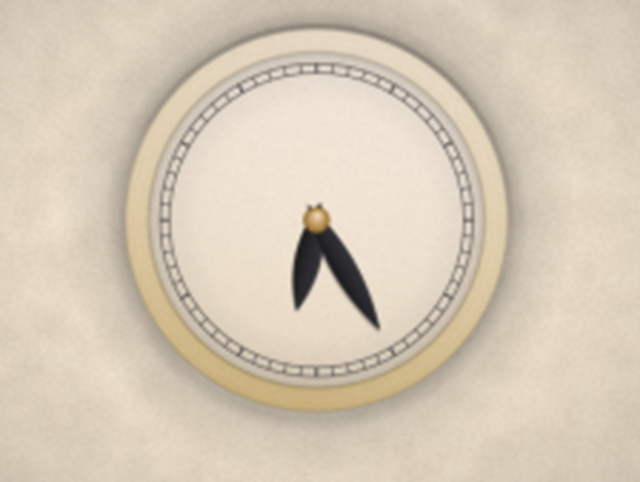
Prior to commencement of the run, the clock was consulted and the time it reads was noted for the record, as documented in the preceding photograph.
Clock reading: 6:25
